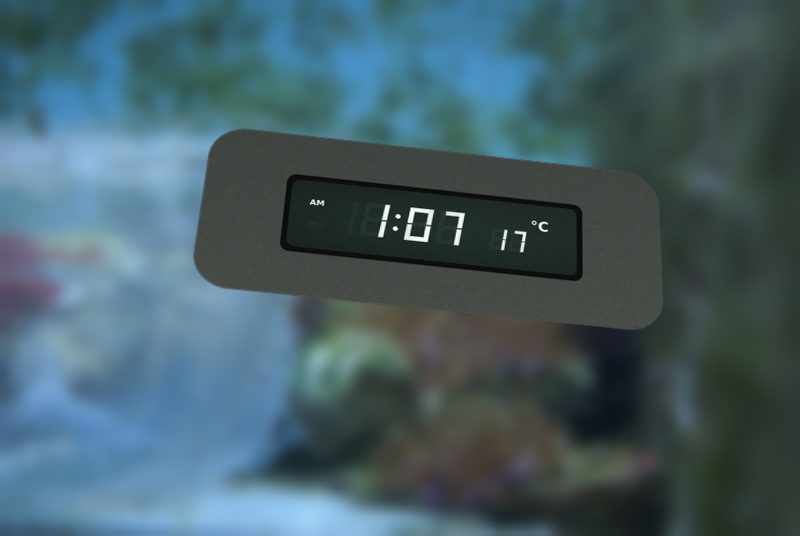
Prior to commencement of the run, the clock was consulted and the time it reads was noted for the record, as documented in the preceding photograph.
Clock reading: 1:07
